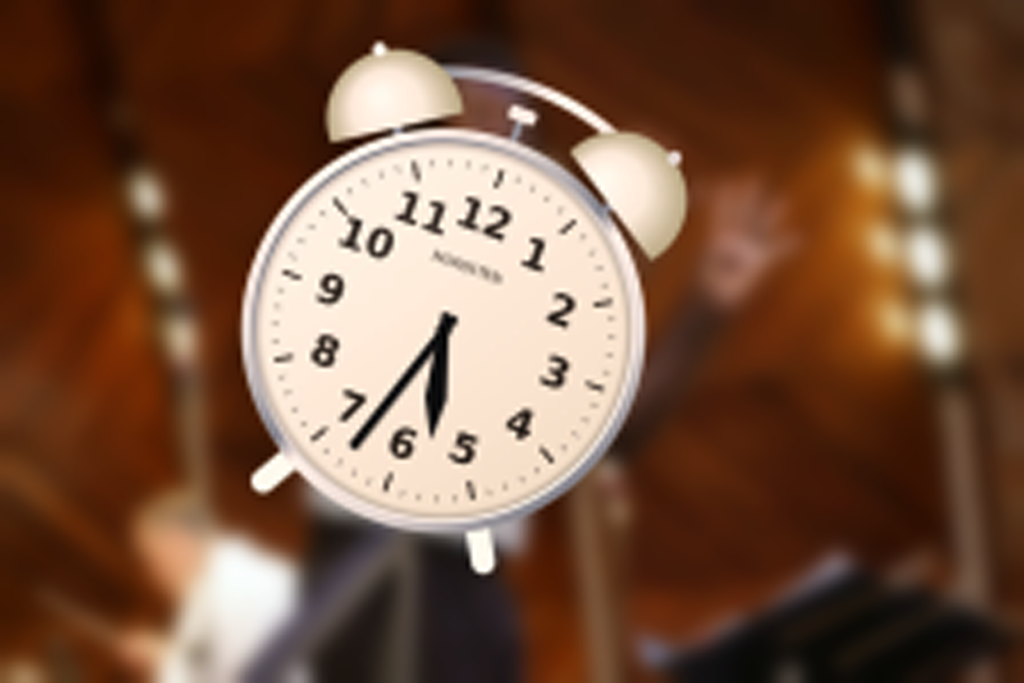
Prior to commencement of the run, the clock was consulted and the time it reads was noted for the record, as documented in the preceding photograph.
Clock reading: 5:33
